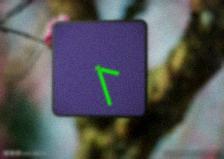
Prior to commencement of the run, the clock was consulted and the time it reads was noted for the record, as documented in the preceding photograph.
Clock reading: 3:27
